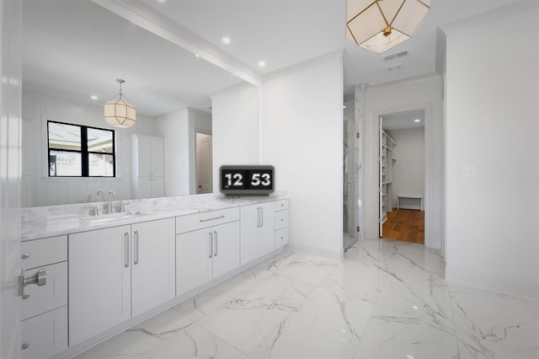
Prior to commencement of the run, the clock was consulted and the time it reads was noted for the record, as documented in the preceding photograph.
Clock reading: 12:53
